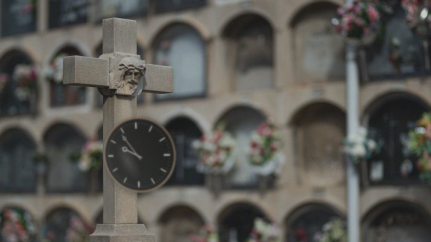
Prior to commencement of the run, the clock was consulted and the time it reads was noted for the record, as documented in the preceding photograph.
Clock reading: 9:54
